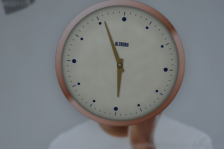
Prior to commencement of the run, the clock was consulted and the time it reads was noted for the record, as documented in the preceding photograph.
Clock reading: 5:56
